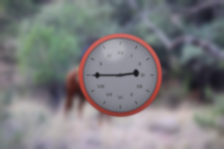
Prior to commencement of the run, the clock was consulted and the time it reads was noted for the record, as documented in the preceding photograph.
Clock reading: 2:45
